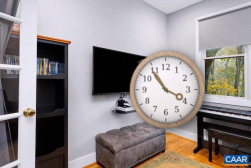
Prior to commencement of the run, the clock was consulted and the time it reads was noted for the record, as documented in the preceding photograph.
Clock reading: 3:54
